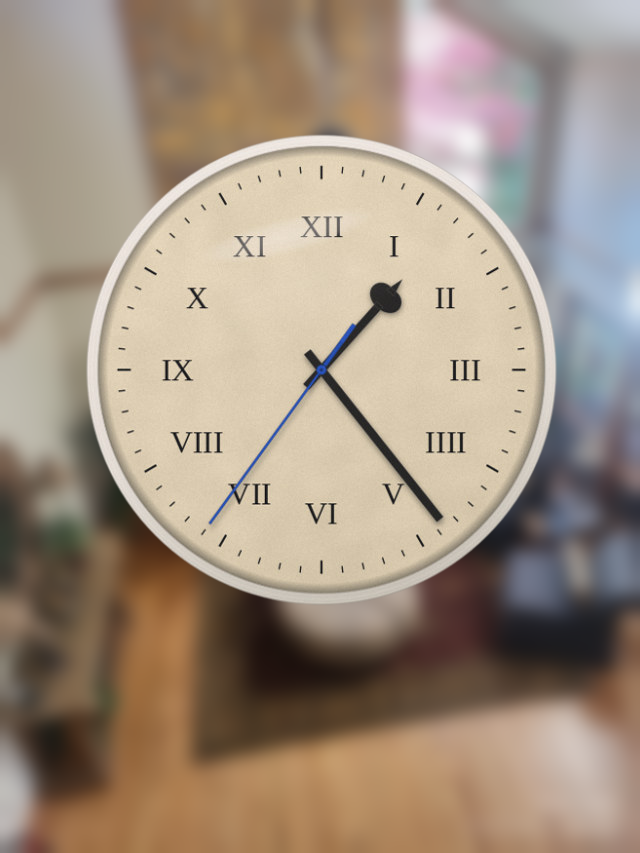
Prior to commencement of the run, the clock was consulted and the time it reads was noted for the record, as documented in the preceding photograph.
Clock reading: 1:23:36
